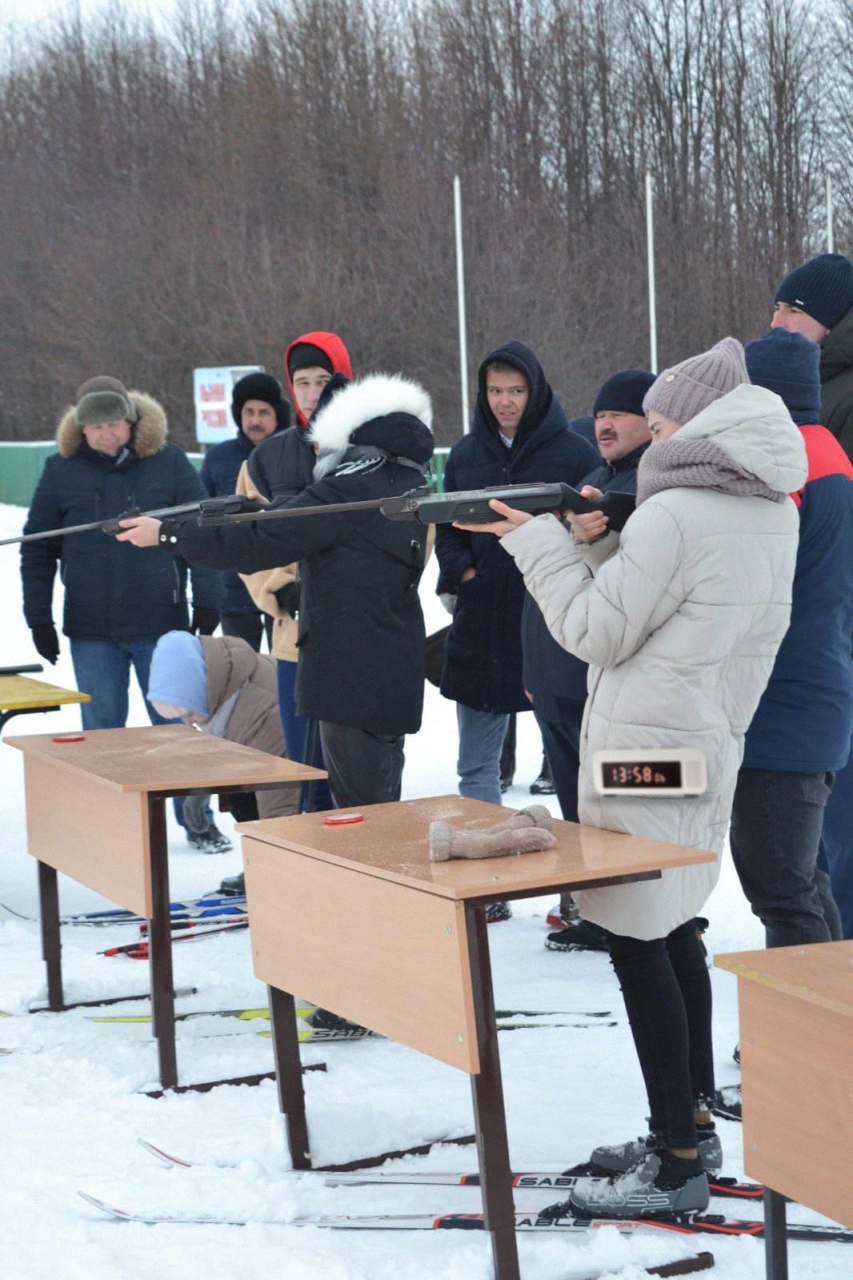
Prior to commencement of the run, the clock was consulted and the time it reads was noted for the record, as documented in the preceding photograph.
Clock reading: 13:58
